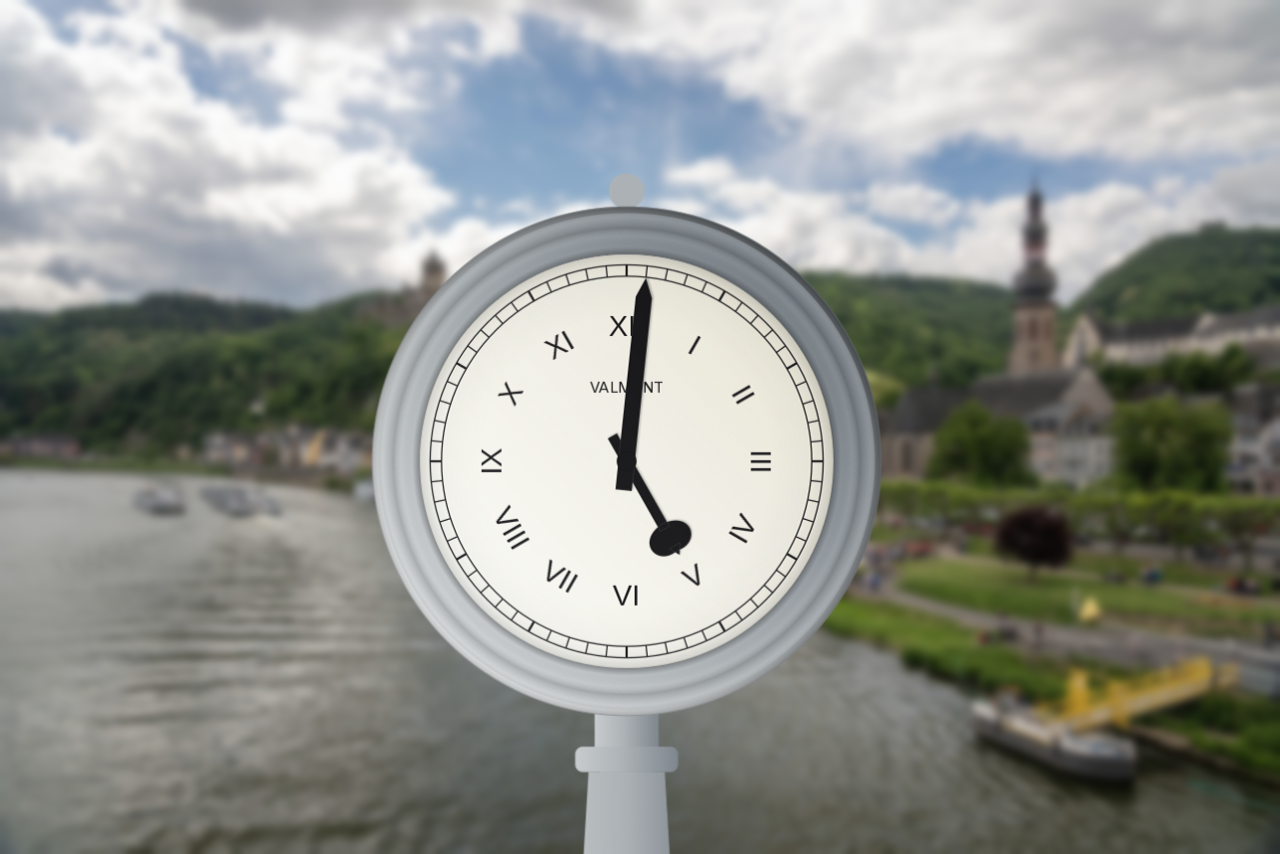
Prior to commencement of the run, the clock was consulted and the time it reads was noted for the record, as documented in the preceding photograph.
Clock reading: 5:01
